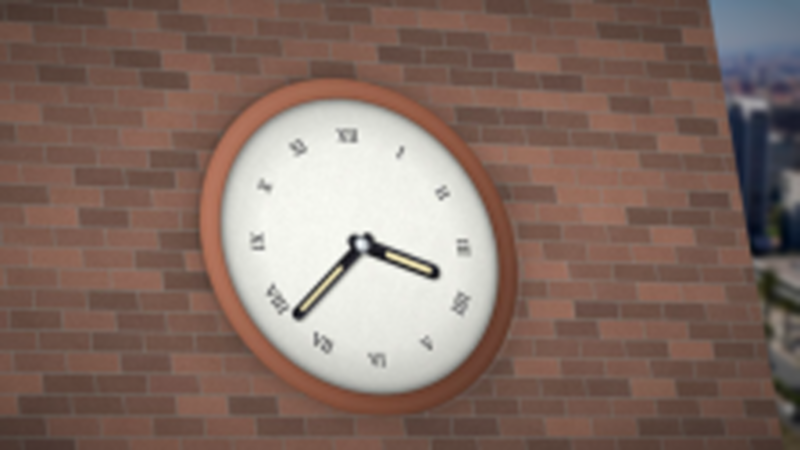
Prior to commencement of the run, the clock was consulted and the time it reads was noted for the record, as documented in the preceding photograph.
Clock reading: 3:38
